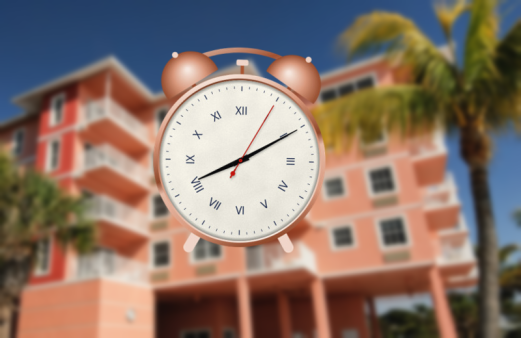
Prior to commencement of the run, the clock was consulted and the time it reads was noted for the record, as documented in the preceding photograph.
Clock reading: 8:10:05
